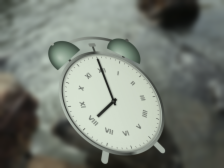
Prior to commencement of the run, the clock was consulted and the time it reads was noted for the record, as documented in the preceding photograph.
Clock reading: 8:00
